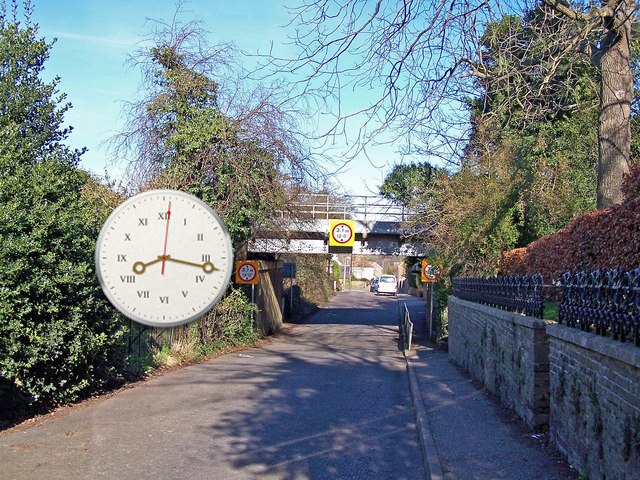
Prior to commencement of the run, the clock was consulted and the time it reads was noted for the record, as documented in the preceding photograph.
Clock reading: 8:17:01
